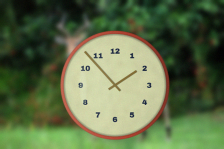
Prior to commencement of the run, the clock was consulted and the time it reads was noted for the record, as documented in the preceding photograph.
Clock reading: 1:53
